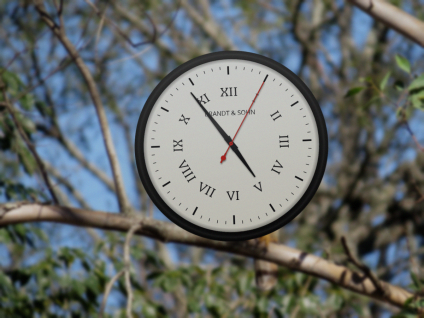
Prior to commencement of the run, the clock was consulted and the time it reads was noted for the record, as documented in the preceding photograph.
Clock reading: 4:54:05
